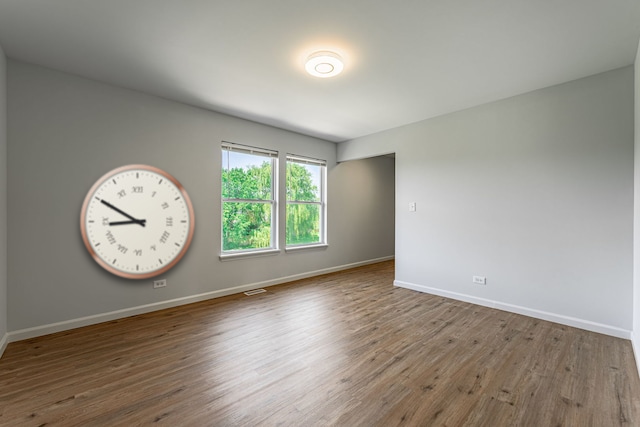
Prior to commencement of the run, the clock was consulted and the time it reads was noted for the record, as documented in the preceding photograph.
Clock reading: 8:50
